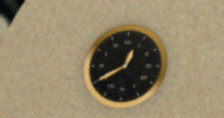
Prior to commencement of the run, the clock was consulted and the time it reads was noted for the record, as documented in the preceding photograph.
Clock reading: 12:40
